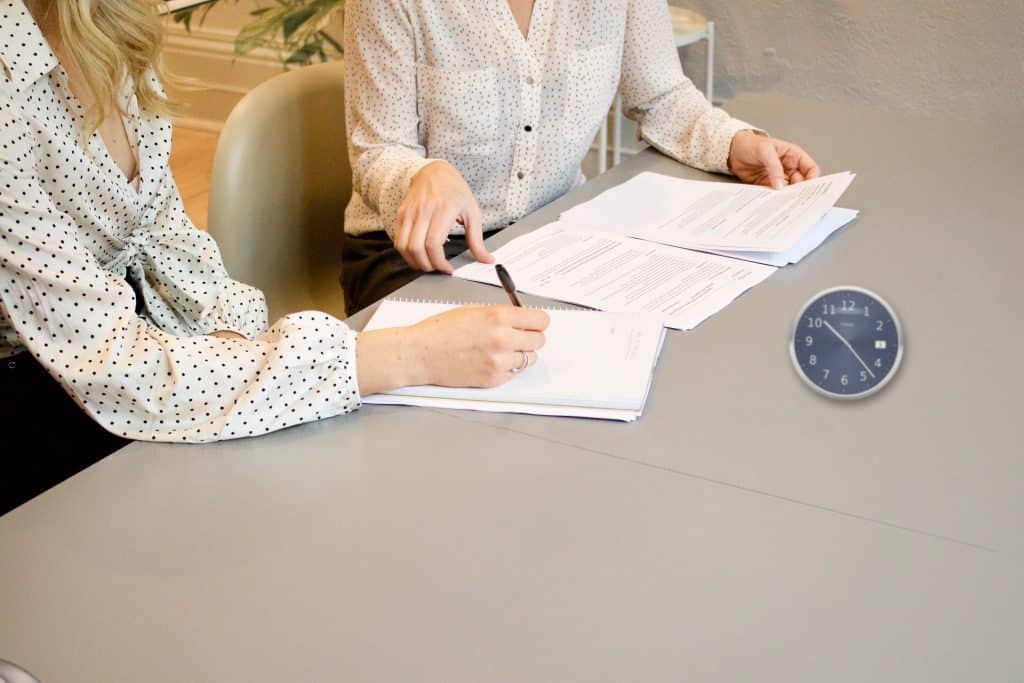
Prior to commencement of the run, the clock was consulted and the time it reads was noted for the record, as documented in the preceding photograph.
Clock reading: 10:23
